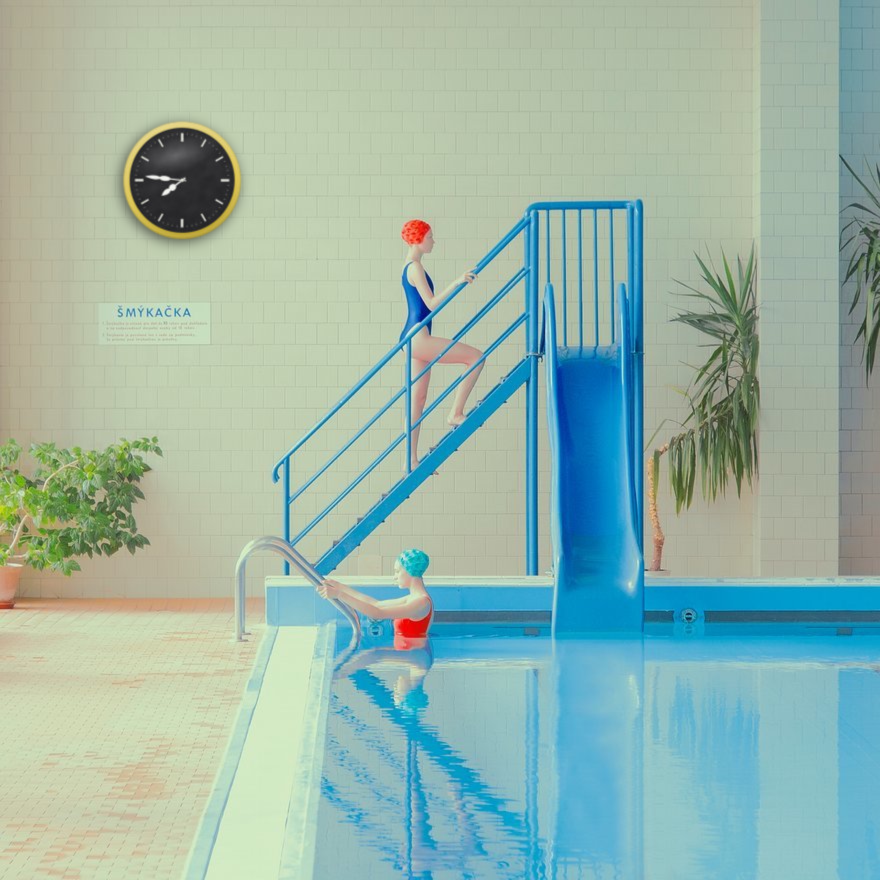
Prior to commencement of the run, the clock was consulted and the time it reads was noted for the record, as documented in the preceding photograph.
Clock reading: 7:46
